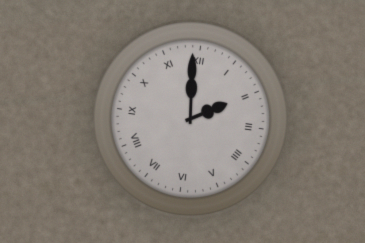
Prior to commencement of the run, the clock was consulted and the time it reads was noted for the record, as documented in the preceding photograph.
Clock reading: 1:59
